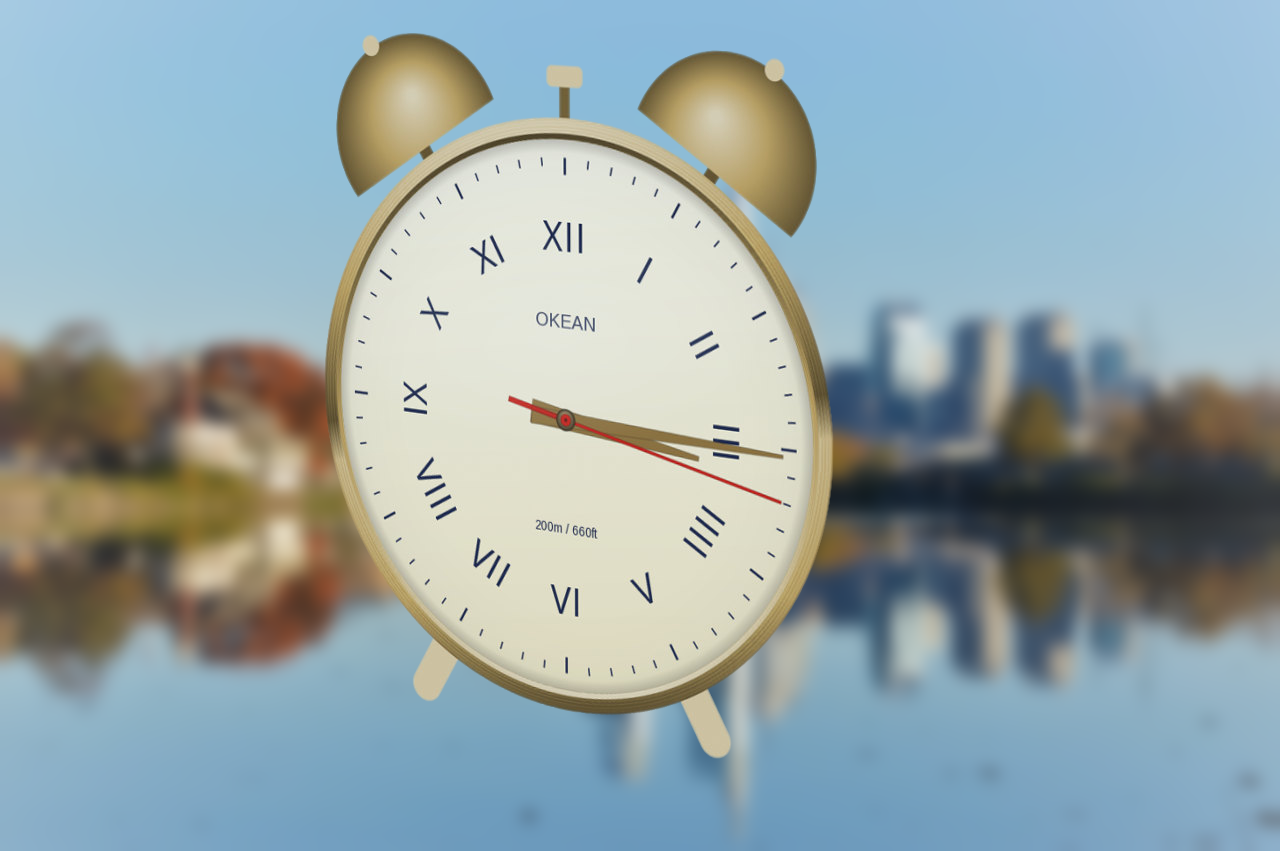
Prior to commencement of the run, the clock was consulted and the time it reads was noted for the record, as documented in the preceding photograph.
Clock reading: 3:15:17
